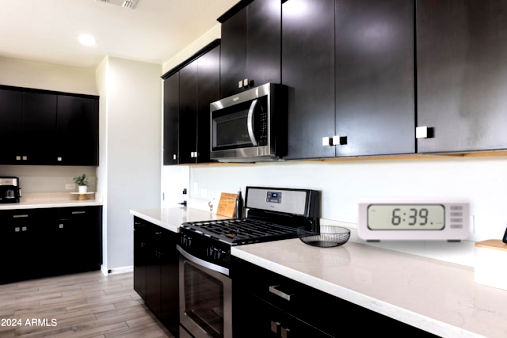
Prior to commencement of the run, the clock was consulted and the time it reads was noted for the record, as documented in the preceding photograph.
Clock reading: 6:39
